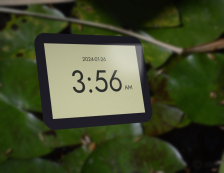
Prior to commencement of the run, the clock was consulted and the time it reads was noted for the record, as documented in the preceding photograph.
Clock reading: 3:56
